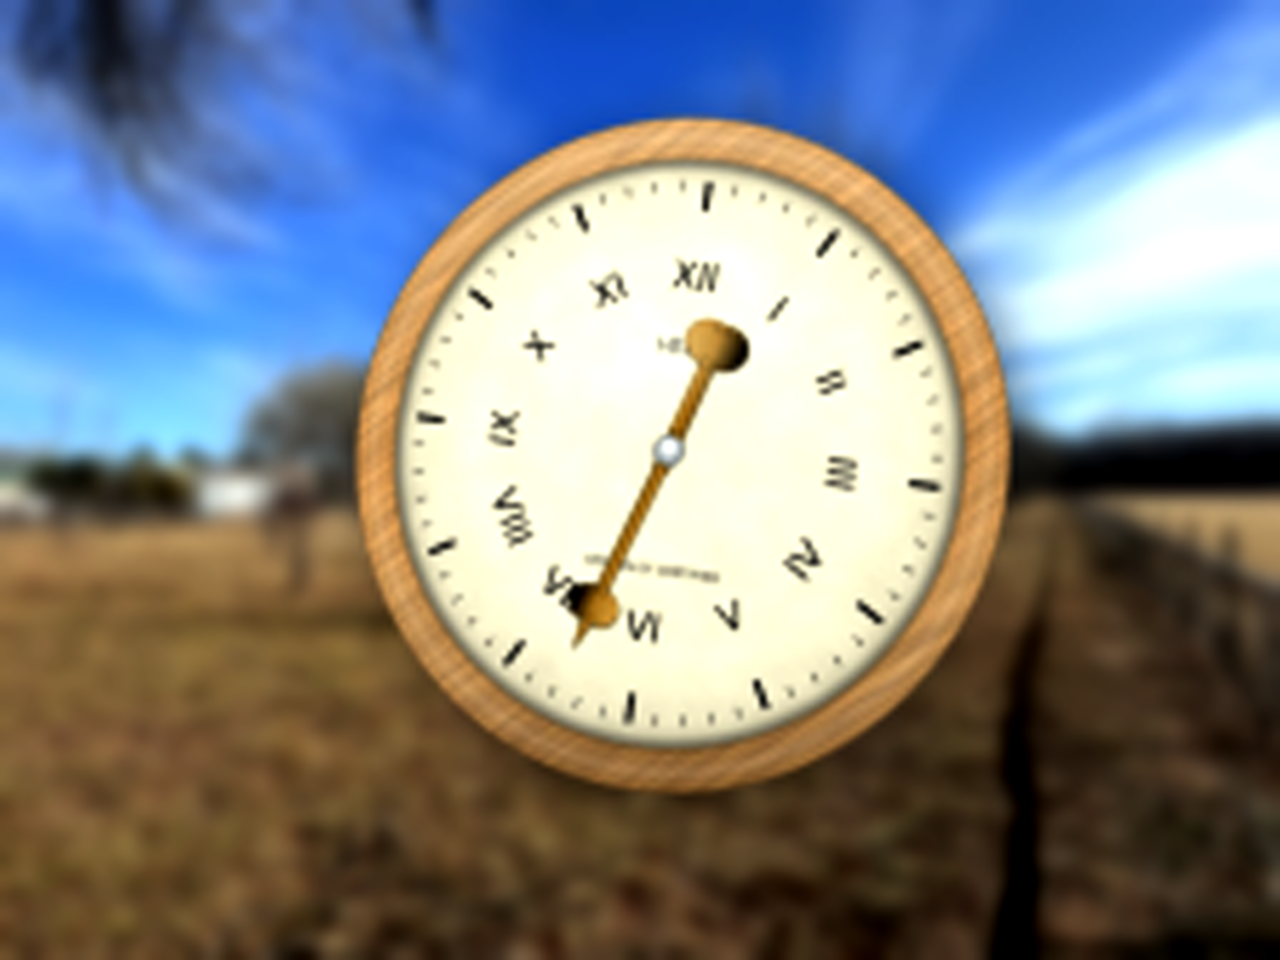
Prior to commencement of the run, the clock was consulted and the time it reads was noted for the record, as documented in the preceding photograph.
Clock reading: 12:33
